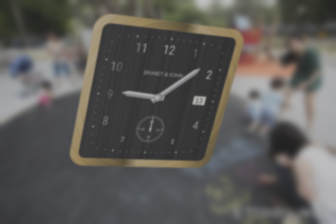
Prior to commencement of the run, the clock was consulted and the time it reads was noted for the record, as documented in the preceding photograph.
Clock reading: 9:08
